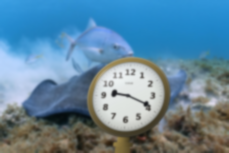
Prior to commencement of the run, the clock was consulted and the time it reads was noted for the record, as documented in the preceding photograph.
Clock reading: 9:19
